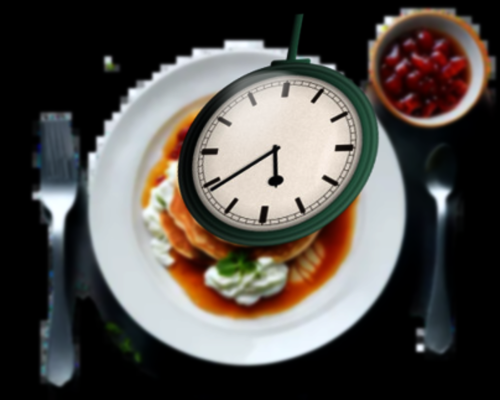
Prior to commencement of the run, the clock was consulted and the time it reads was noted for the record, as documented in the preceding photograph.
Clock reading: 5:39
